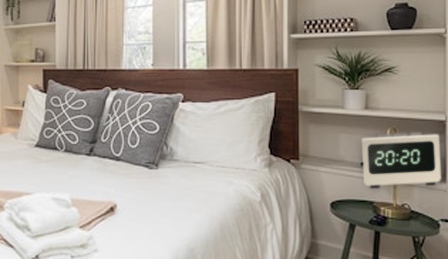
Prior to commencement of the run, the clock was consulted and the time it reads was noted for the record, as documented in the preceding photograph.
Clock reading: 20:20
